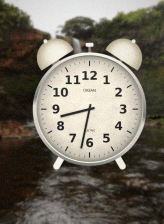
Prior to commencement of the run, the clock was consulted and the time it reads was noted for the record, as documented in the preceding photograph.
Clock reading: 8:32
